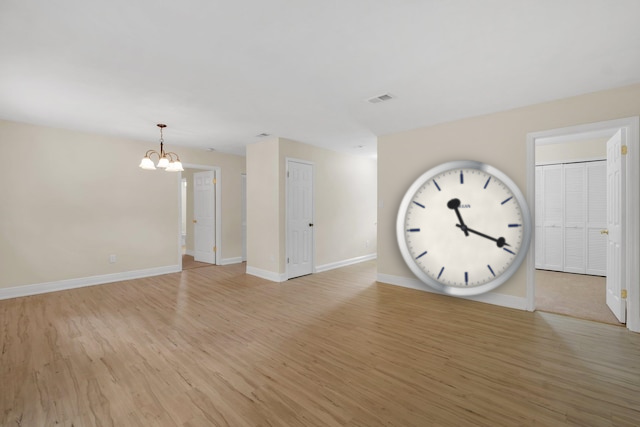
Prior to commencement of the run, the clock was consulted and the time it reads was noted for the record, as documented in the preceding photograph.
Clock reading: 11:19
